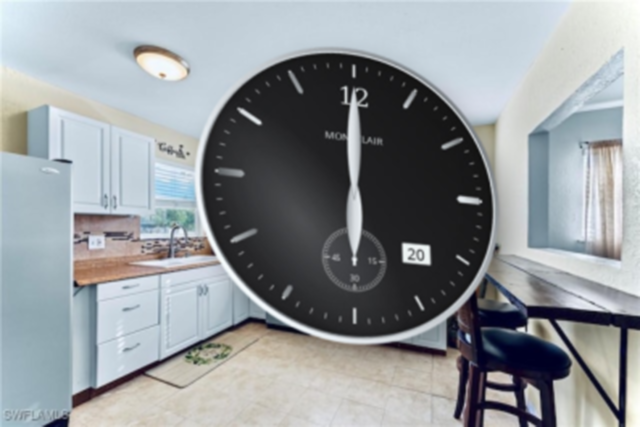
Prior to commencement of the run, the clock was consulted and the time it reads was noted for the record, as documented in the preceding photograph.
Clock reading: 6:00
